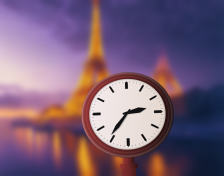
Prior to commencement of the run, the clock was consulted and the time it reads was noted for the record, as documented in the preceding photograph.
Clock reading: 2:36
